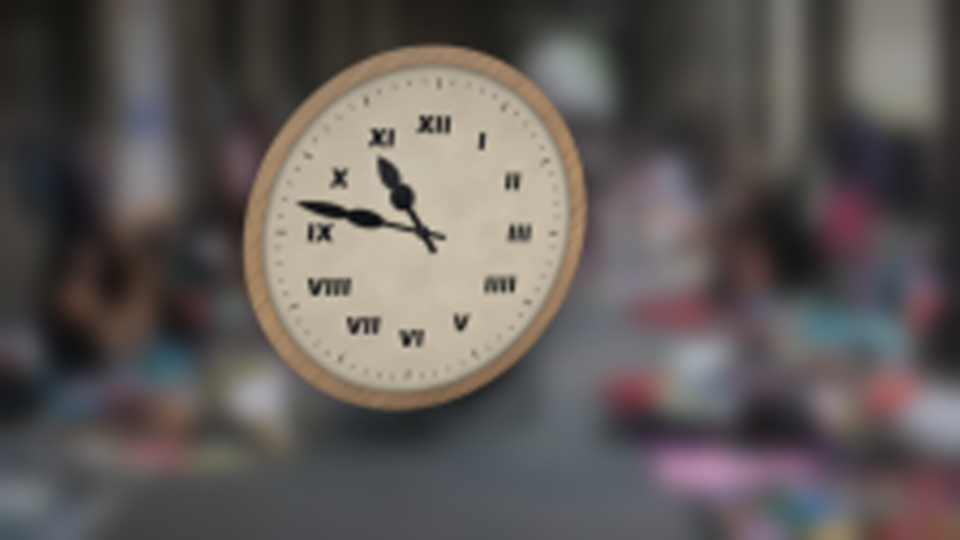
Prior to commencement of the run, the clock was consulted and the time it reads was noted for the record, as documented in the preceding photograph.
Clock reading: 10:47
